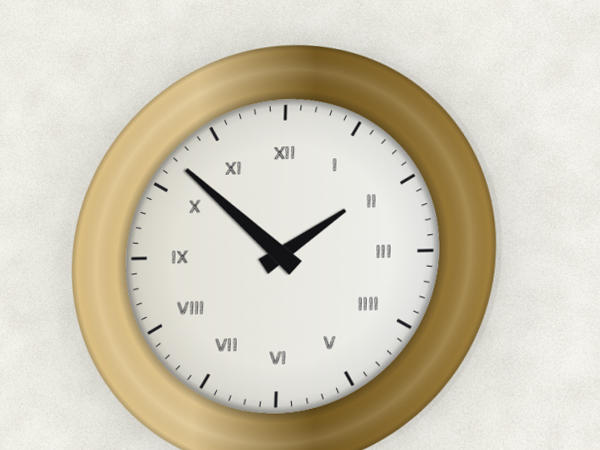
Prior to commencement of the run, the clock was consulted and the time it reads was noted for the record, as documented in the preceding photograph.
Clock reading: 1:52
